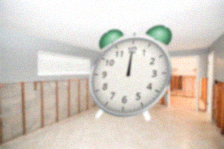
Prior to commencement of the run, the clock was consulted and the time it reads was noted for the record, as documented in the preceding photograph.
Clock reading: 12:00
